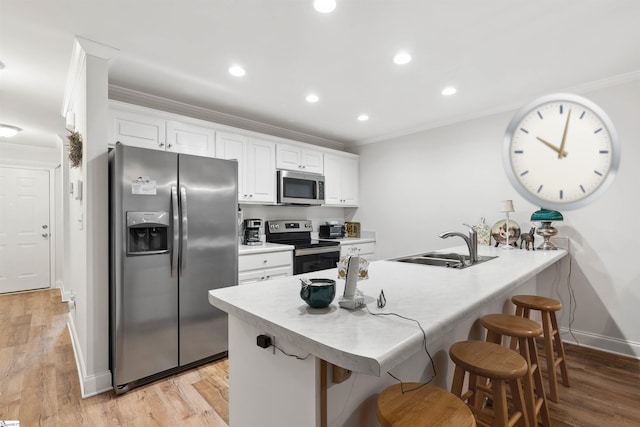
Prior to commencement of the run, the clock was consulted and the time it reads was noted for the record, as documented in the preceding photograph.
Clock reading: 10:02
